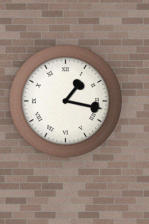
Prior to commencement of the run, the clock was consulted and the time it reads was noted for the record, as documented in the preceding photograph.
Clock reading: 1:17
